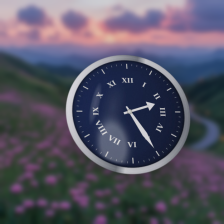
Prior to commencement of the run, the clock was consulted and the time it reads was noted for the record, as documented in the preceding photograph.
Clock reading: 2:25
